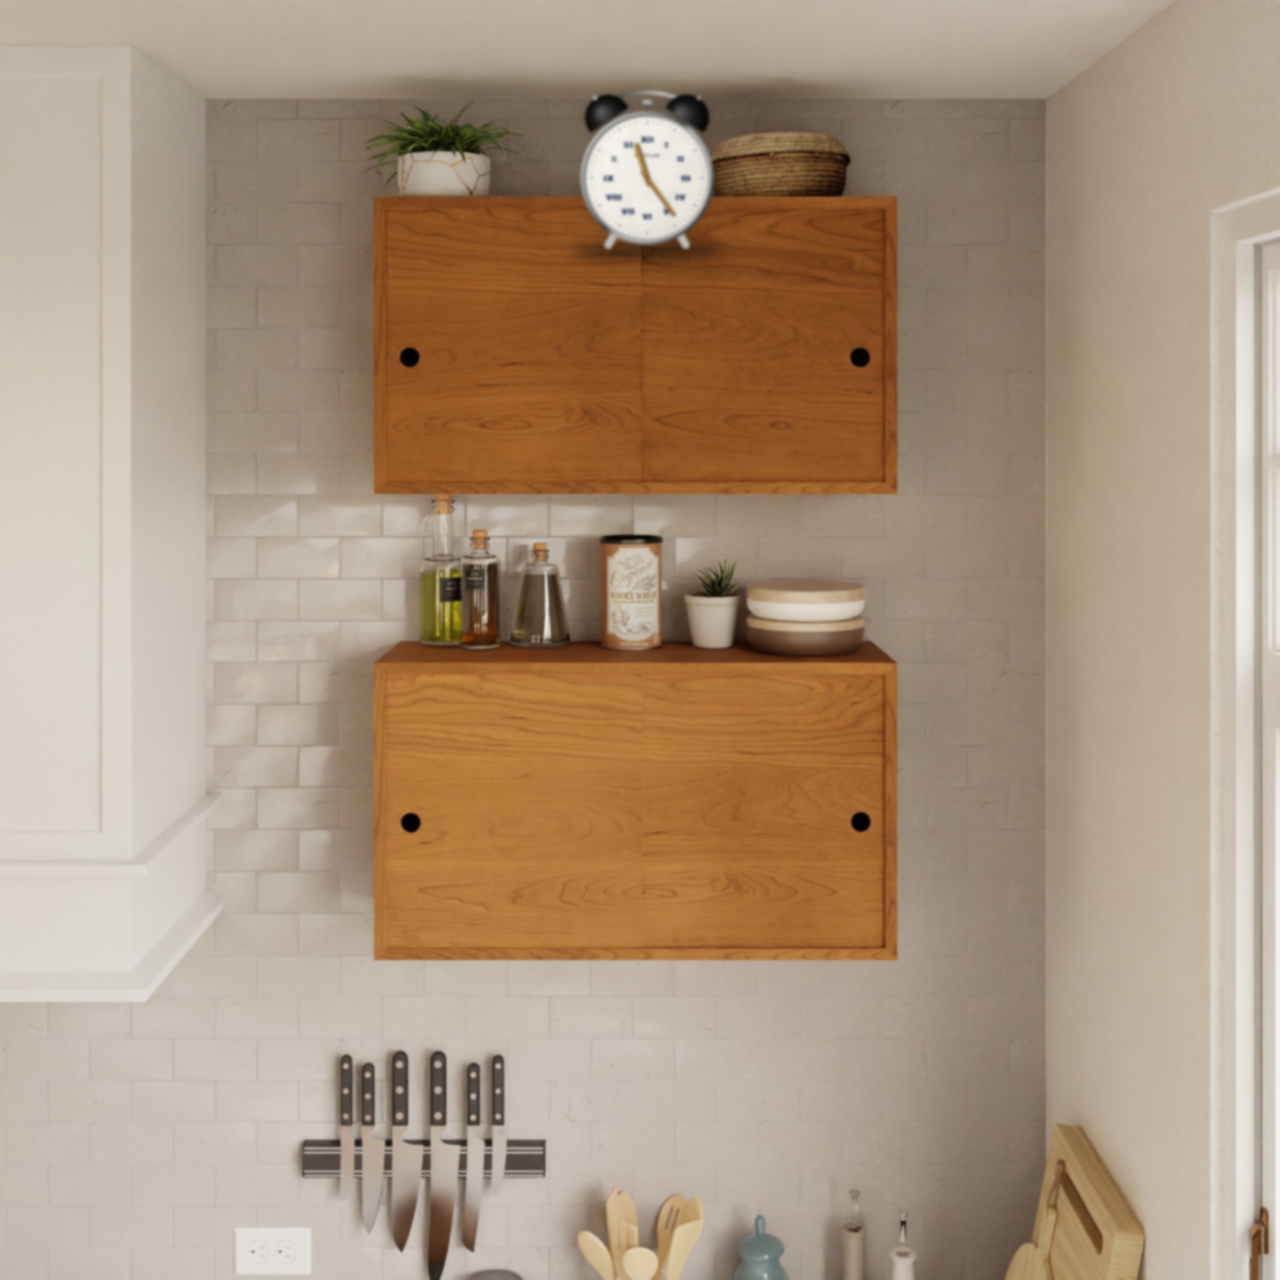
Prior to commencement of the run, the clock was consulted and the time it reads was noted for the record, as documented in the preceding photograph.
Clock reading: 11:24
